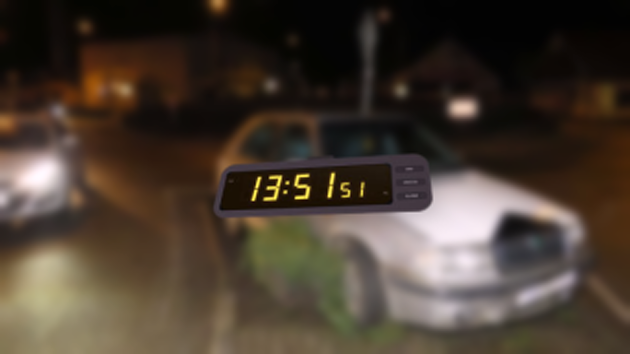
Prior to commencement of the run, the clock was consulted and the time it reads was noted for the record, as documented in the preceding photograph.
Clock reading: 13:51:51
